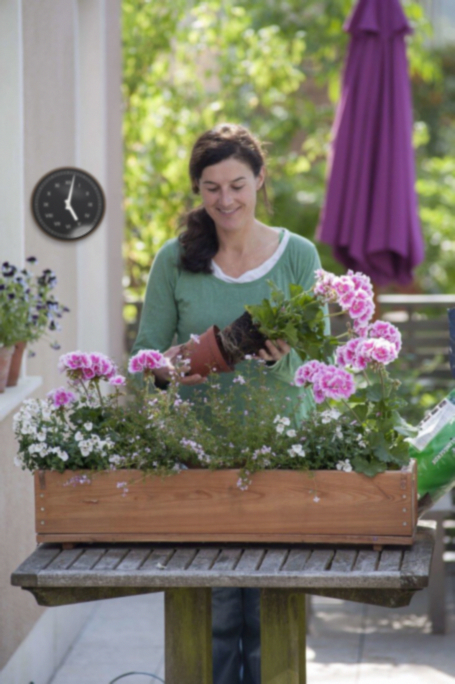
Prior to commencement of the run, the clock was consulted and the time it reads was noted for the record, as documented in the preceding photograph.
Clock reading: 5:02
